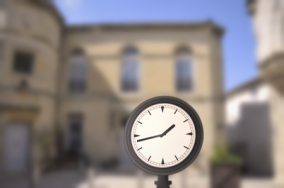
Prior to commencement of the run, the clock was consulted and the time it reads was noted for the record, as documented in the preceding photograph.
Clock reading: 1:43
